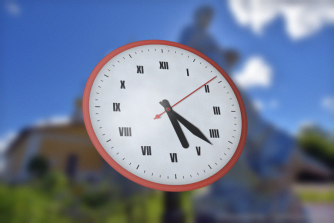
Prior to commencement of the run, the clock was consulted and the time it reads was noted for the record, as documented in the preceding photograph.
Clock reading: 5:22:09
